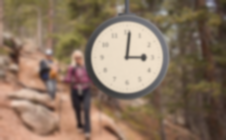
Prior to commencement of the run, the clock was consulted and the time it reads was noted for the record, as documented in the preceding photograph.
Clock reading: 3:01
